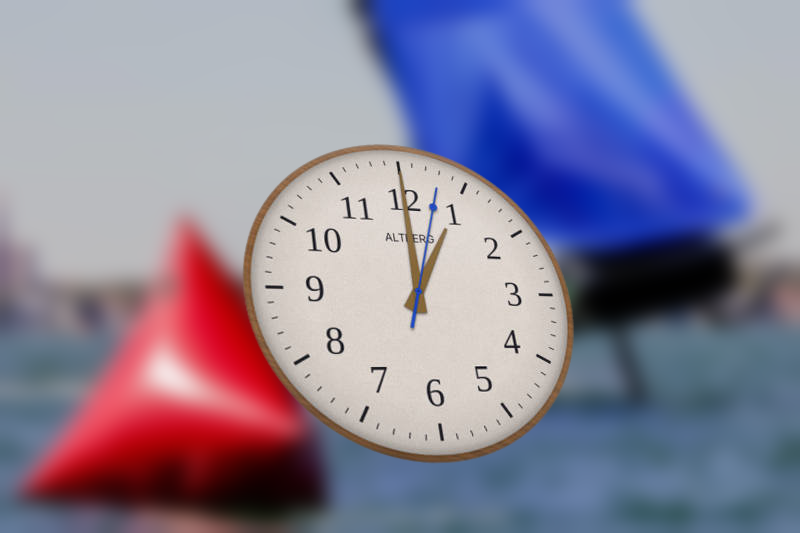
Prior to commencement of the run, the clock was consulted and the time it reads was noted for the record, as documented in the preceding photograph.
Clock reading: 1:00:03
